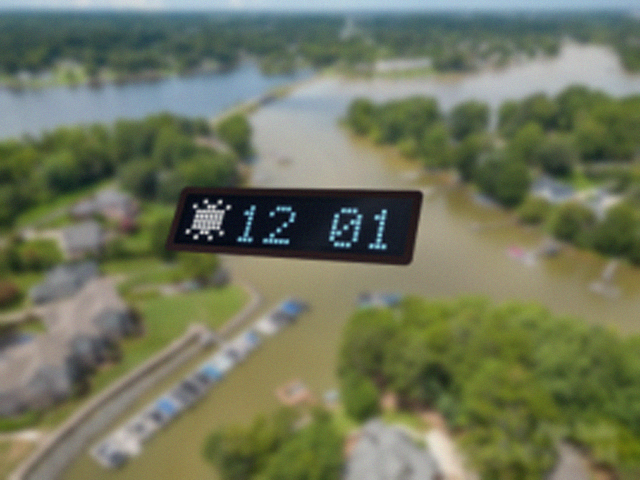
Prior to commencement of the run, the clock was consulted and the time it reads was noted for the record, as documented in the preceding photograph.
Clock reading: 12:01
